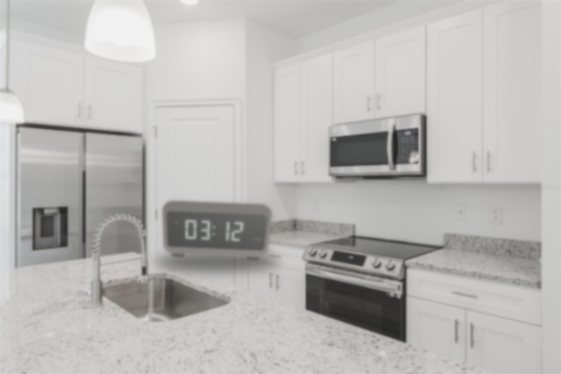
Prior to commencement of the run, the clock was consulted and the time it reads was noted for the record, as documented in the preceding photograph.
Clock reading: 3:12
